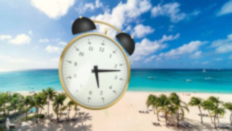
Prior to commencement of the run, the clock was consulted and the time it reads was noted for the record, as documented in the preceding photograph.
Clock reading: 5:12
